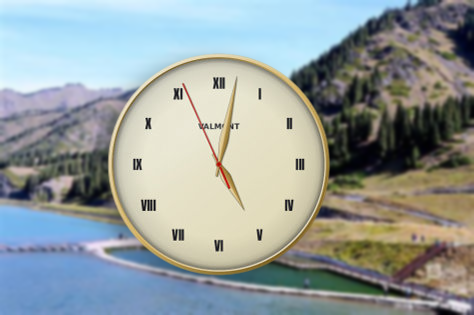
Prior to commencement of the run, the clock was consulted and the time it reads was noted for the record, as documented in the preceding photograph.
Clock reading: 5:01:56
